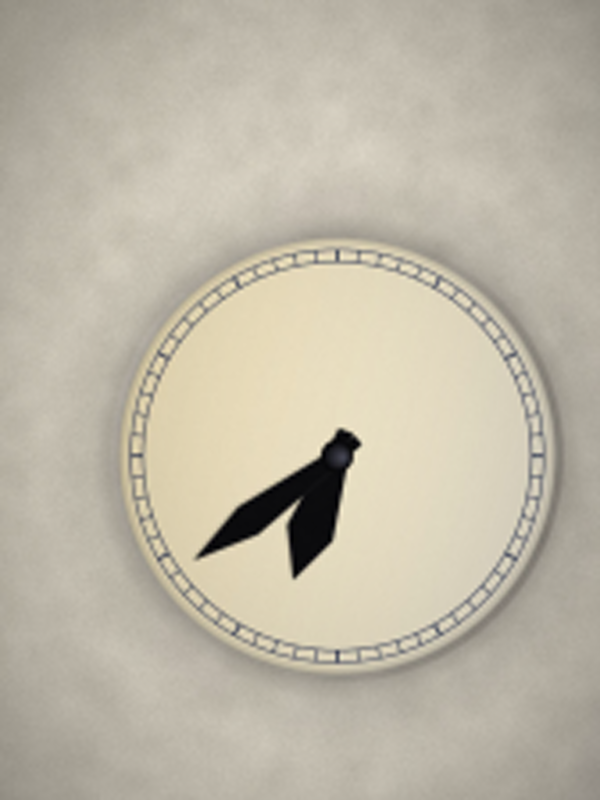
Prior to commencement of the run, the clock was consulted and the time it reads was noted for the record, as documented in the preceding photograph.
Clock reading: 6:39
